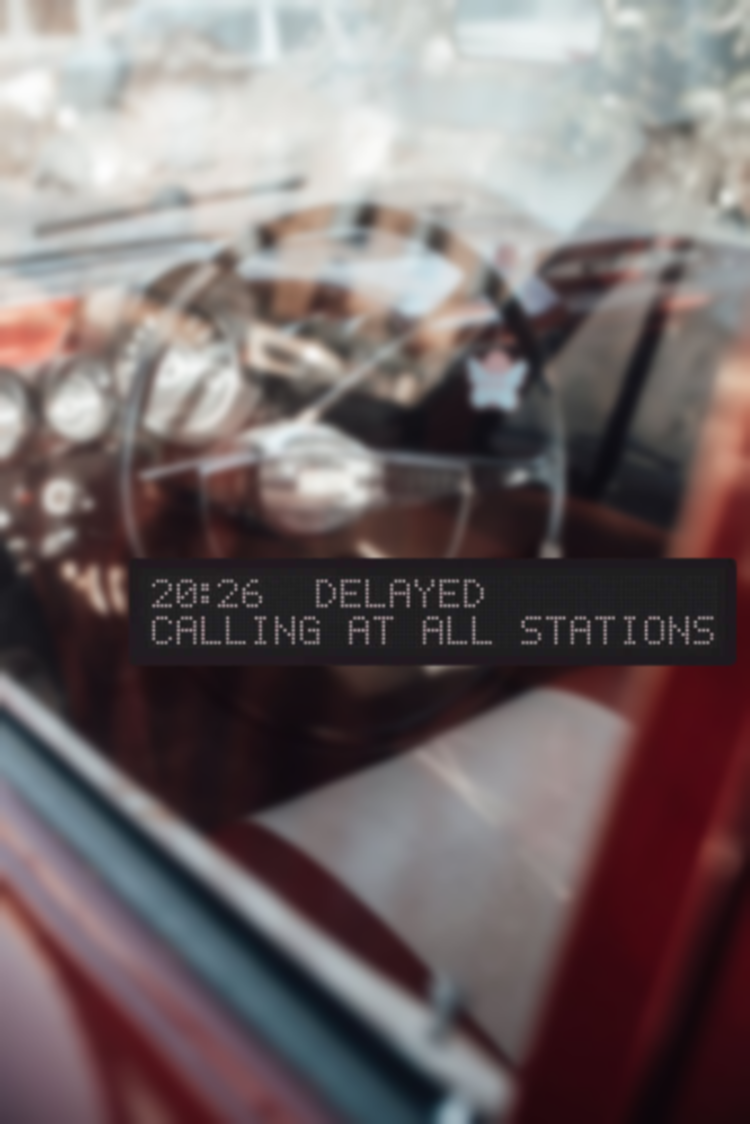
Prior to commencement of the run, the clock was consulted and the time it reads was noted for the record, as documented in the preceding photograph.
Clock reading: 20:26
